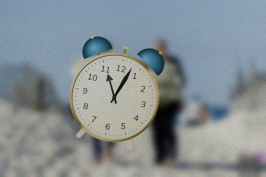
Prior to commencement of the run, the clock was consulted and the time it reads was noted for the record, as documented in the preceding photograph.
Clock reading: 11:03
